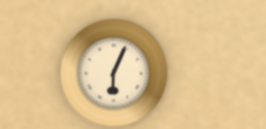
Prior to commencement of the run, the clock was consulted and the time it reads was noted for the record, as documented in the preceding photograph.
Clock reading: 6:04
